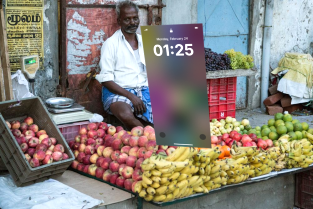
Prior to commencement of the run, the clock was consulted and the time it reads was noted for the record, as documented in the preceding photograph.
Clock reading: 1:25
